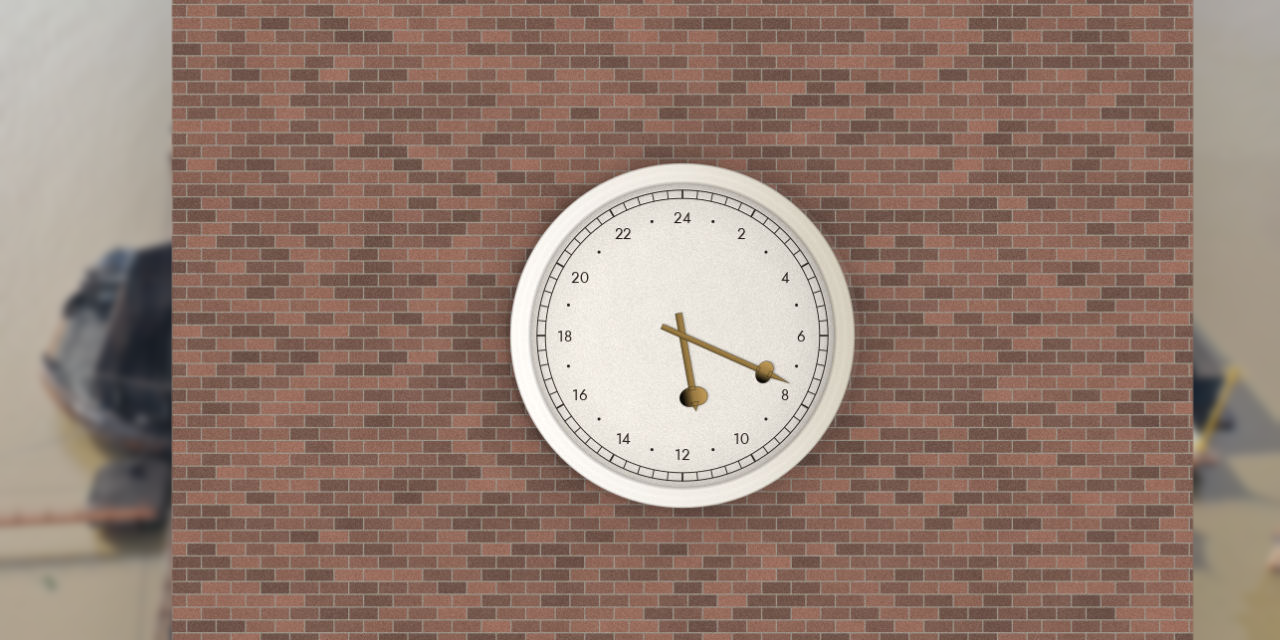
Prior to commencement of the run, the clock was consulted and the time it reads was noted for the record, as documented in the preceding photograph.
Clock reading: 11:19
